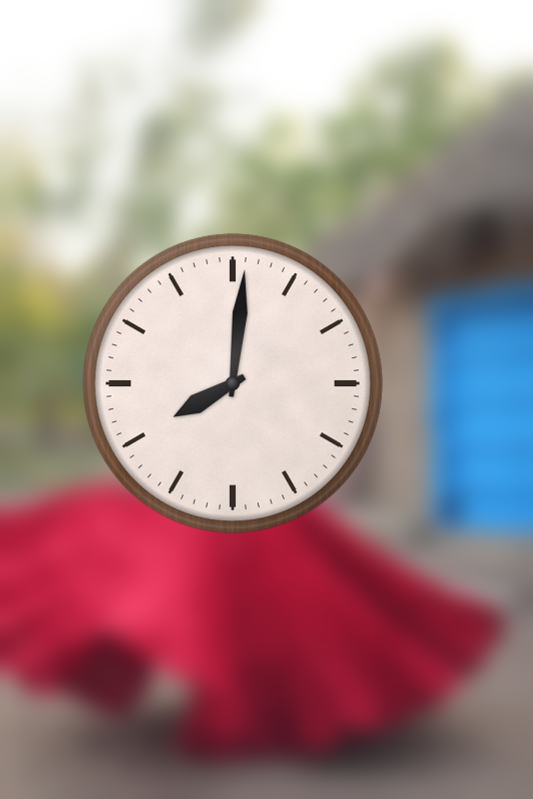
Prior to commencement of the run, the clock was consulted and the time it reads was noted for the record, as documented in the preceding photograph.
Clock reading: 8:01
